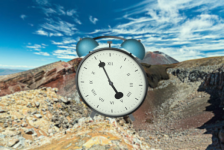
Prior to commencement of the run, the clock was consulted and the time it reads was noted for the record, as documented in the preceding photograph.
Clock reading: 4:56
